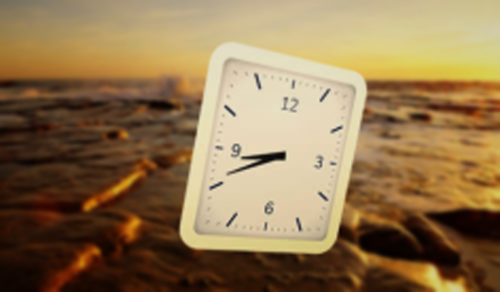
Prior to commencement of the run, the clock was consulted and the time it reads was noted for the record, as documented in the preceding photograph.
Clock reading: 8:41
